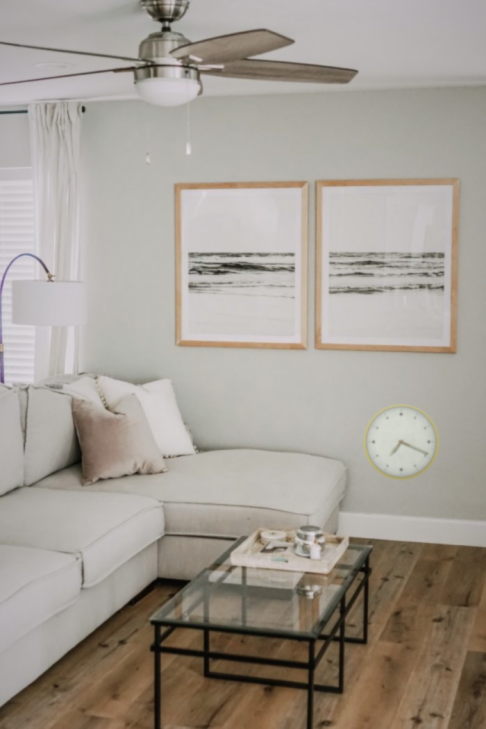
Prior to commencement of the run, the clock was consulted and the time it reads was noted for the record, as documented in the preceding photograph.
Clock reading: 7:19
